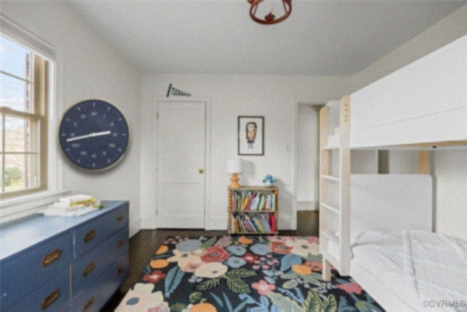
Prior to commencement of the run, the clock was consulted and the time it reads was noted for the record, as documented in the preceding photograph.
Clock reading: 2:43
